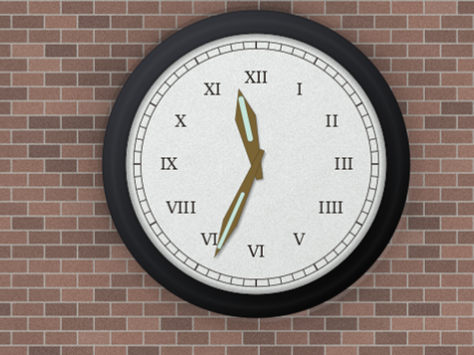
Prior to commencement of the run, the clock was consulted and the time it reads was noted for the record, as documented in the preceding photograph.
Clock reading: 11:34
